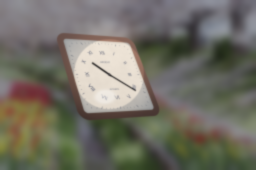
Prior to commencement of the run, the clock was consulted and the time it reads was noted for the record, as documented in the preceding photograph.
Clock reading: 10:21
